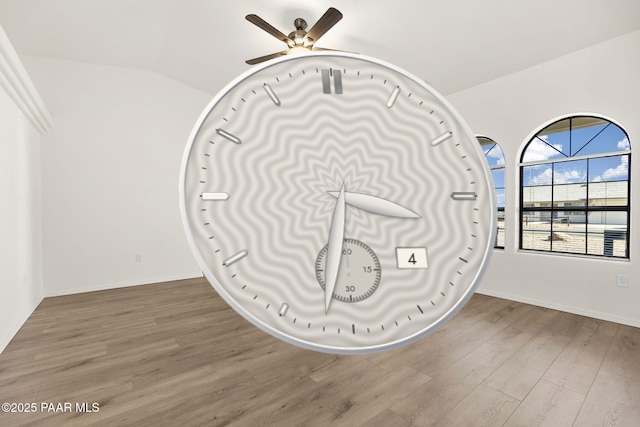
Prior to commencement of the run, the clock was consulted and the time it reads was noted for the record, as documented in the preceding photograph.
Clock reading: 3:32
